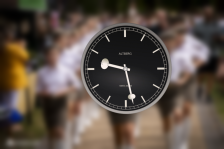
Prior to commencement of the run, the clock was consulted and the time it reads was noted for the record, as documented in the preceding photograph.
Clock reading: 9:28
